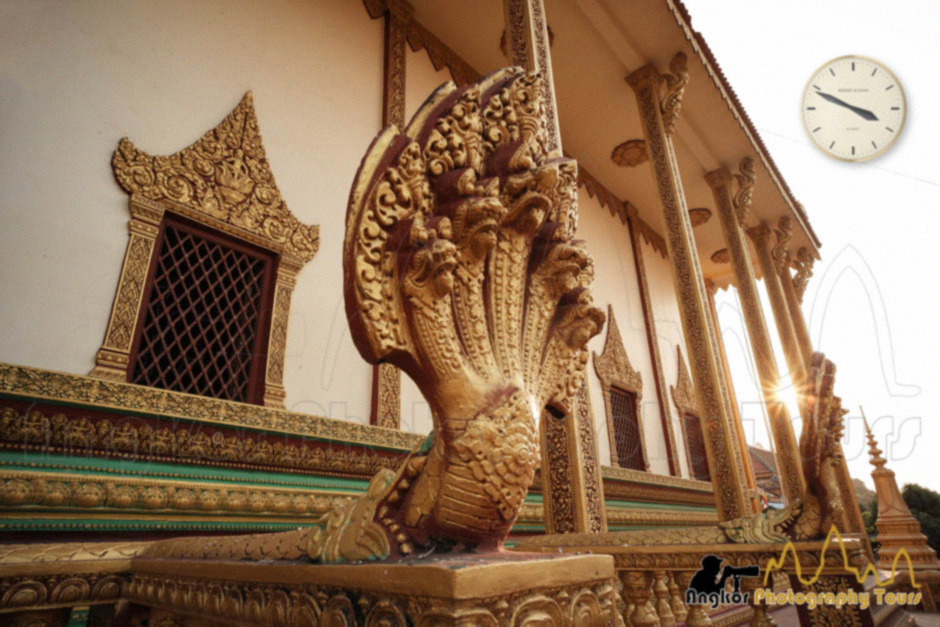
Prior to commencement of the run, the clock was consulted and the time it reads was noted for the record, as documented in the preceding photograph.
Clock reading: 3:49
